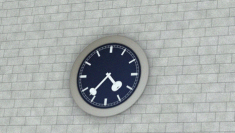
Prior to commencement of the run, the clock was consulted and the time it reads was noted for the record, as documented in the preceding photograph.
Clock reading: 4:37
